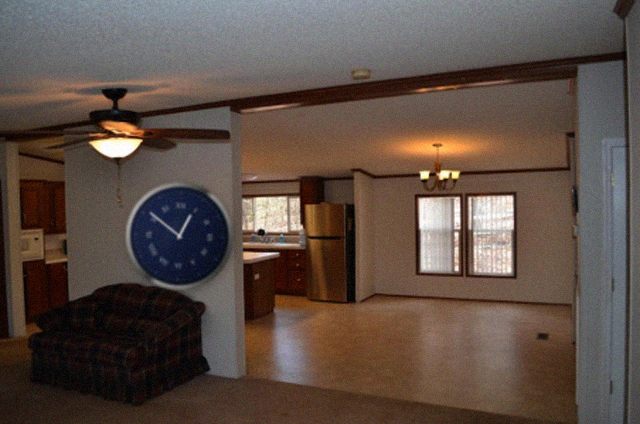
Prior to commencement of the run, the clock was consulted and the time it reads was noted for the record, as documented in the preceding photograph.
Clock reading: 12:51
